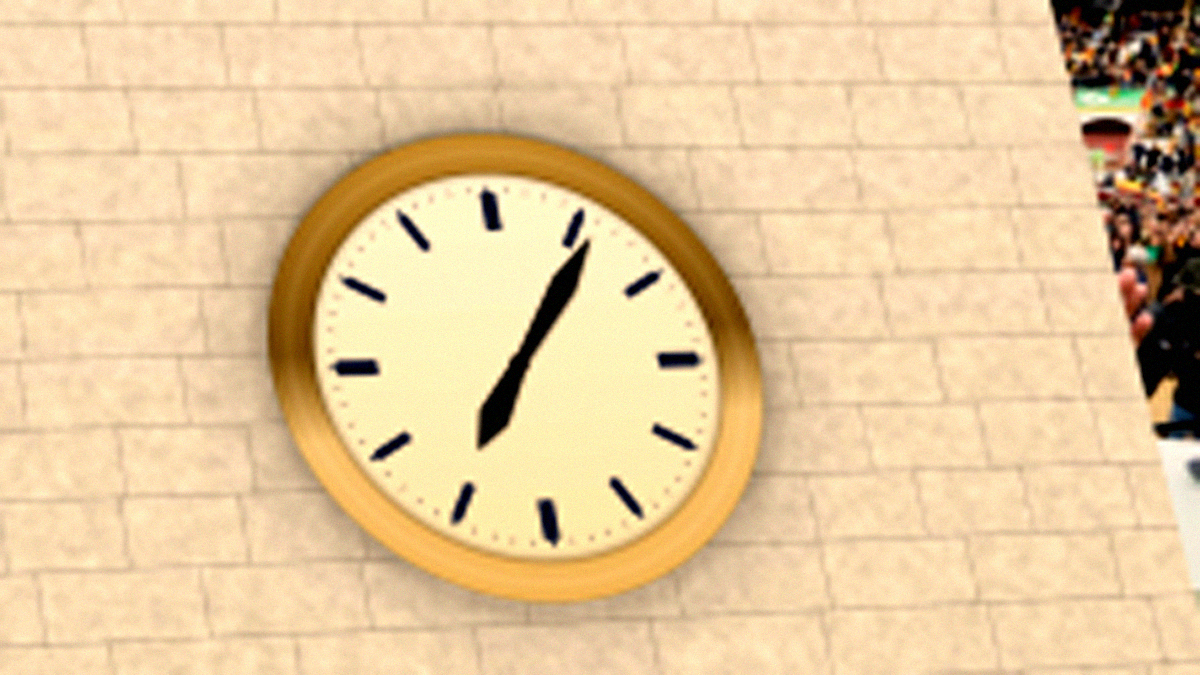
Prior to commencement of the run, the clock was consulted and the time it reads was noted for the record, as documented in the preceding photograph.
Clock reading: 7:06
